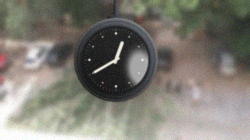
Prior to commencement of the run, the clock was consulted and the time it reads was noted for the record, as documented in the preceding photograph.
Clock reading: 12:40
